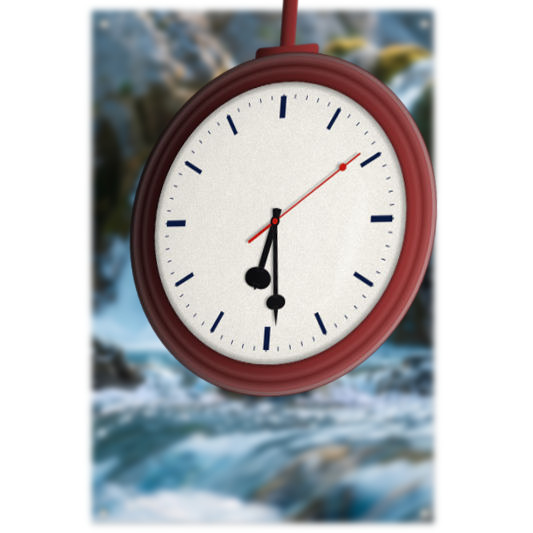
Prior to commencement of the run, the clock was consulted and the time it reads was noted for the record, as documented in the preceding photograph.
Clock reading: 6:29:09
